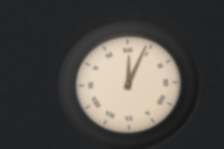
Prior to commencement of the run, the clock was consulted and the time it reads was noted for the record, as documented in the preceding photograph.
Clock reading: 12:04
